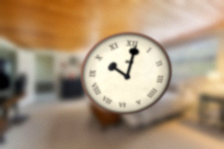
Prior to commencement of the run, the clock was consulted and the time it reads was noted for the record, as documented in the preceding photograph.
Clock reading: 10:01
